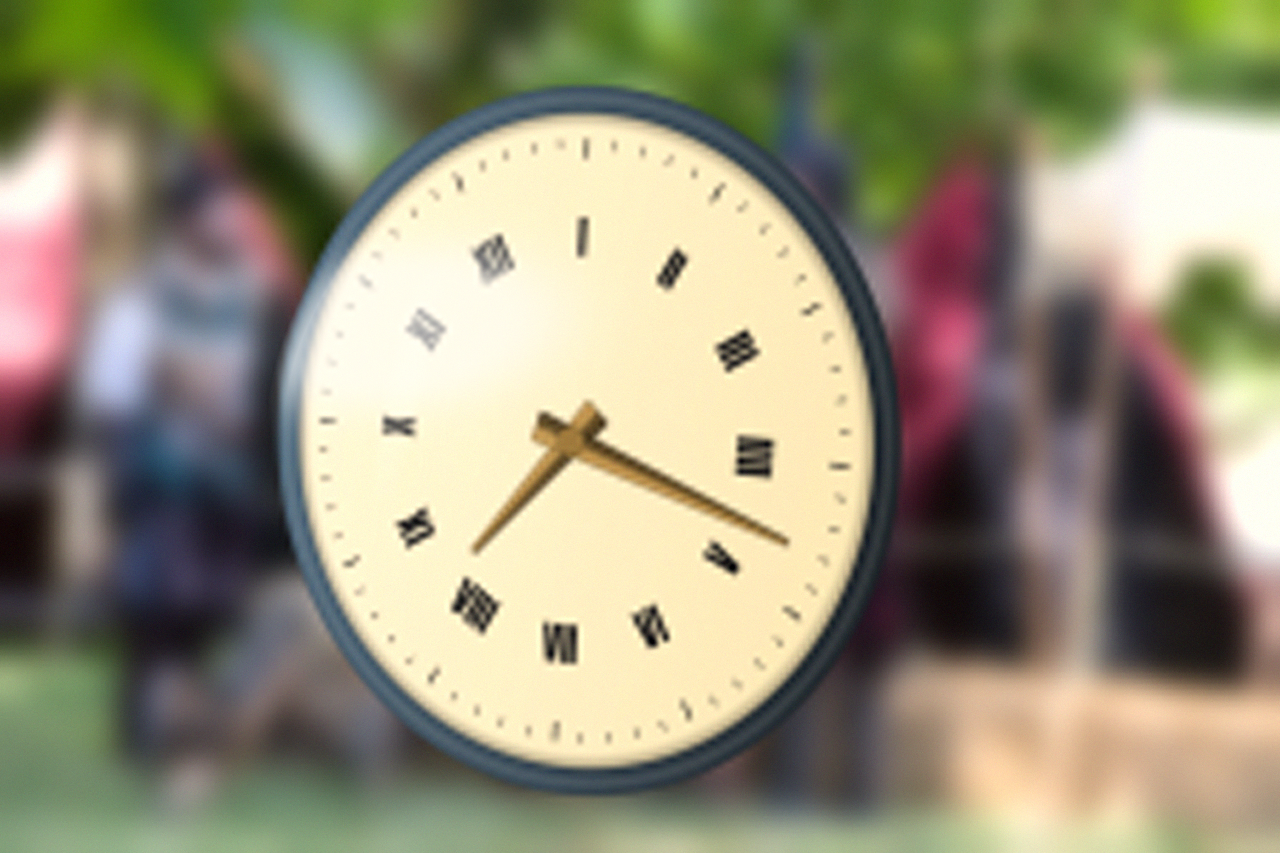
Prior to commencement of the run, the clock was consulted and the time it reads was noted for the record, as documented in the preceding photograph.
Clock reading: 8:23
